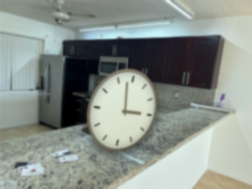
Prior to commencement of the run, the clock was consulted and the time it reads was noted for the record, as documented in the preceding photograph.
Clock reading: 2:58
